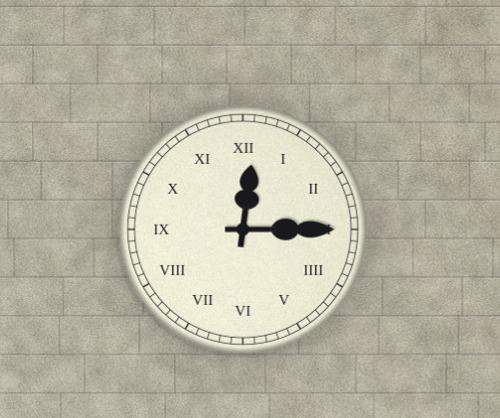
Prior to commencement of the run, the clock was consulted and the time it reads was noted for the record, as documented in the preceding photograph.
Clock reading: 12:15
